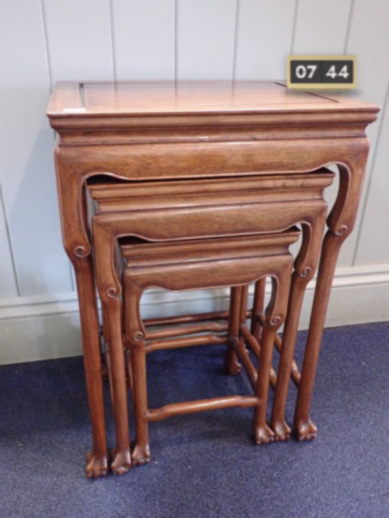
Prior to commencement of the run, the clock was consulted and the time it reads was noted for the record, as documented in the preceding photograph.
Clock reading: 7:44
